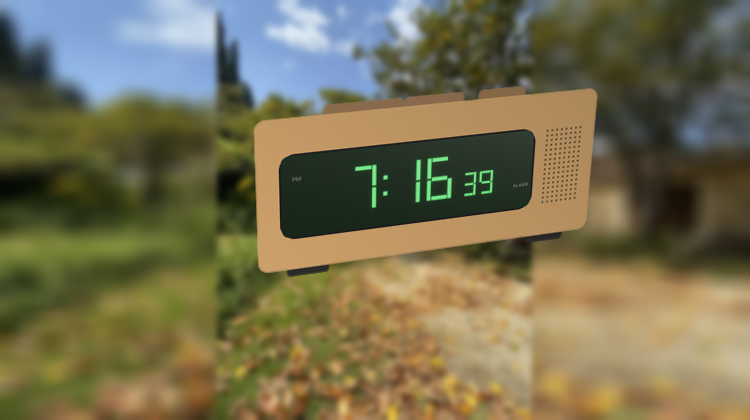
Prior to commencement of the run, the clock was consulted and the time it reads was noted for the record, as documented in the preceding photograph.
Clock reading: 7:16:39
